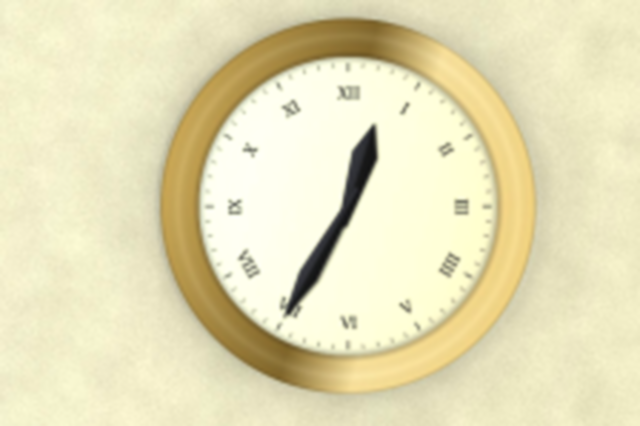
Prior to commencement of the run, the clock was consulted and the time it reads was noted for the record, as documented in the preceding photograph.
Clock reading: 12:35
